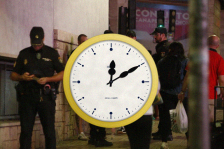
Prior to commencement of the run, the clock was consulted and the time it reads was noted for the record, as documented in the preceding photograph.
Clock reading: 12:10
